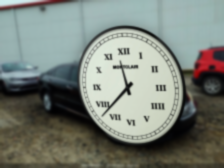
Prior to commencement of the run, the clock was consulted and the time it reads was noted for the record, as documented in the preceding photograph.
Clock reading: 11:38
